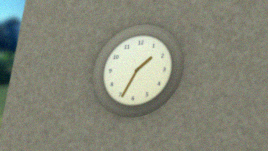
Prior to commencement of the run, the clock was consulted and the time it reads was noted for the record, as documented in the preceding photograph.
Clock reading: 1:34
